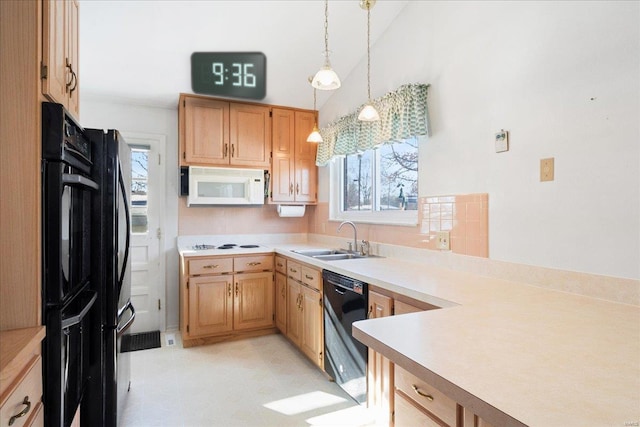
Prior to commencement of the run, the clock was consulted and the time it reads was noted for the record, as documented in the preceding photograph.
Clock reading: 9:36
